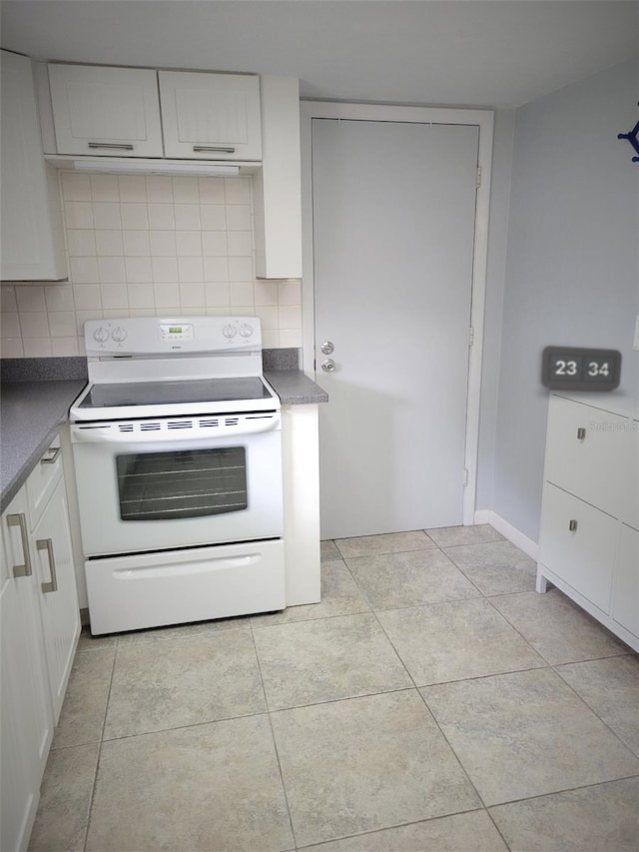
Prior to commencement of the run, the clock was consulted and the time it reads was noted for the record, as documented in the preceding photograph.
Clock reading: 23:34
